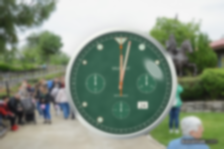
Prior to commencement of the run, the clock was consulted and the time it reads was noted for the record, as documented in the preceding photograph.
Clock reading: 12:02
